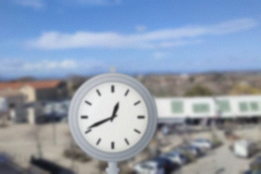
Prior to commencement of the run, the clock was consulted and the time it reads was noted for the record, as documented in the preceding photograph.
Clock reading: 12:41
